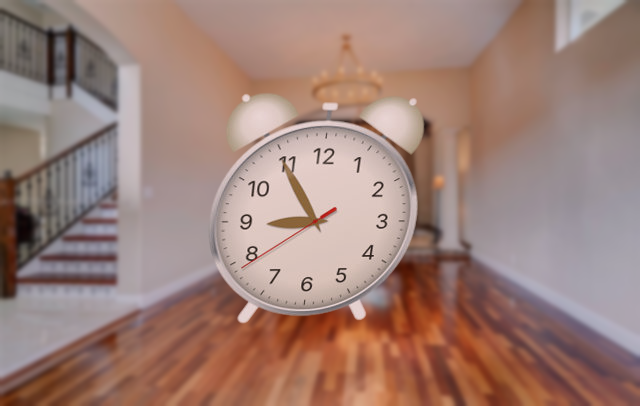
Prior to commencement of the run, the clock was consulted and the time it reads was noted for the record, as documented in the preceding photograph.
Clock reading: 8:54:39
